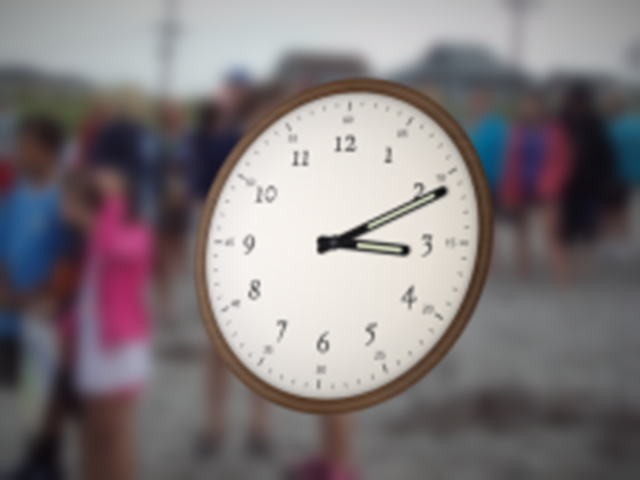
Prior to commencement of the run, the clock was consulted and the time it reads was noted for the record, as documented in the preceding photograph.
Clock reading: 3:11
